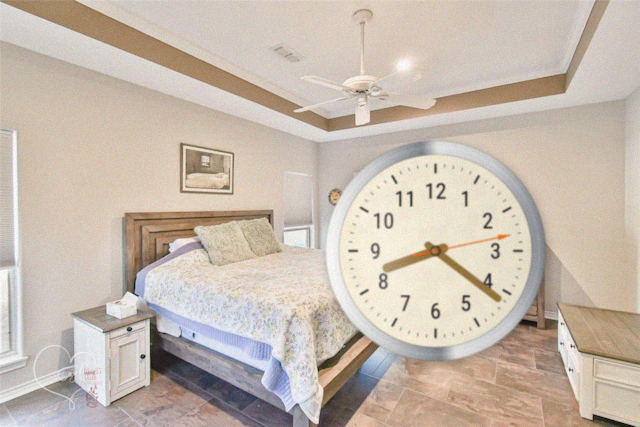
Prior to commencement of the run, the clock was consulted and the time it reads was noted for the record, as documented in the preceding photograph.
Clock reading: 8:21:13
